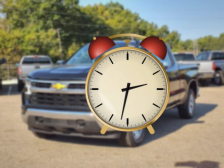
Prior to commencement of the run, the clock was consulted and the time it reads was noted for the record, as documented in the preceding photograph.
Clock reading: 2:32
